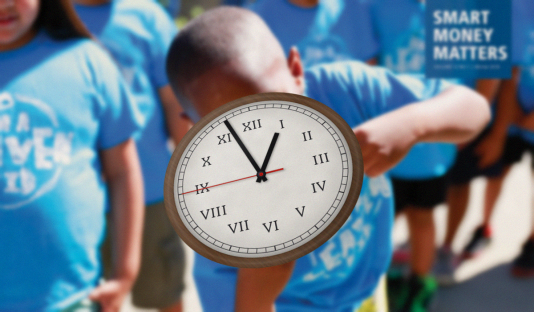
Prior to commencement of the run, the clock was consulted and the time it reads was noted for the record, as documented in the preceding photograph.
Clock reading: 12:56:45
